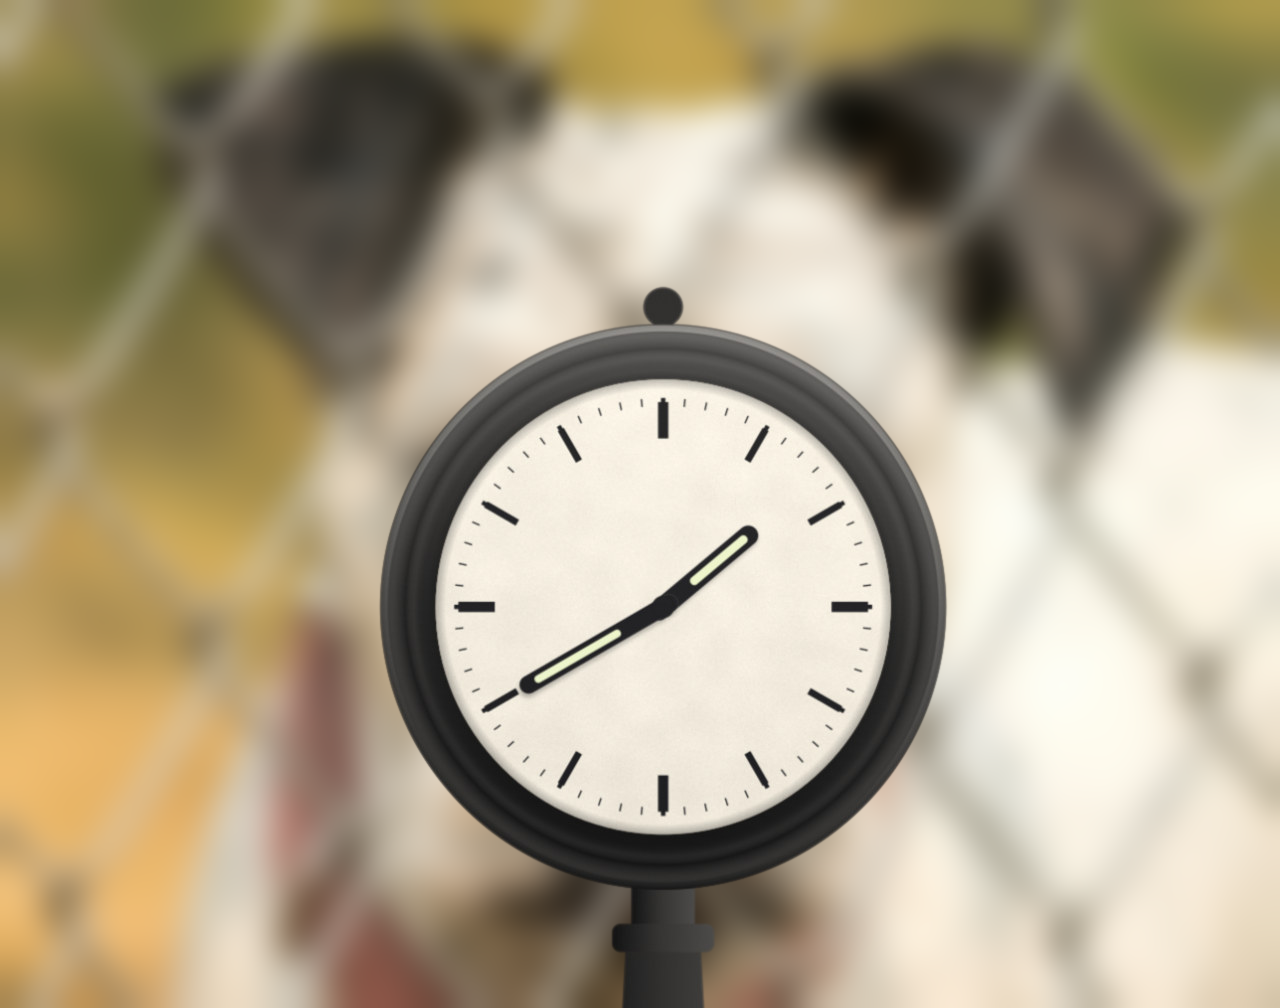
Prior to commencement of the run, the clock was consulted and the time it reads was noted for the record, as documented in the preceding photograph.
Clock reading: 1:40
